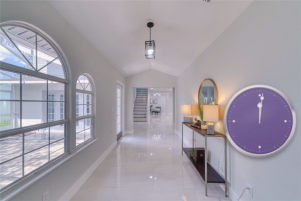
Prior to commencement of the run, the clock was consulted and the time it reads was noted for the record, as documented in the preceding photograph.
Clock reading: 12:01
